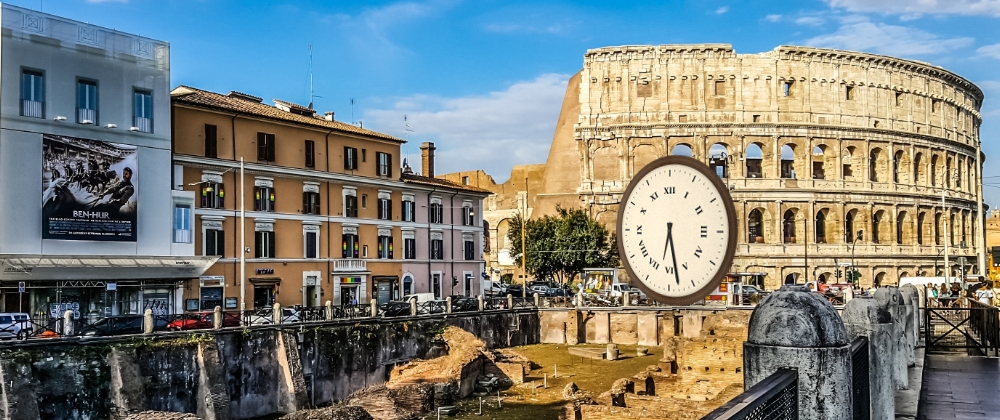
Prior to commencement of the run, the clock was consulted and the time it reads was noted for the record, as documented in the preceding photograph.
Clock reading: 6:28
